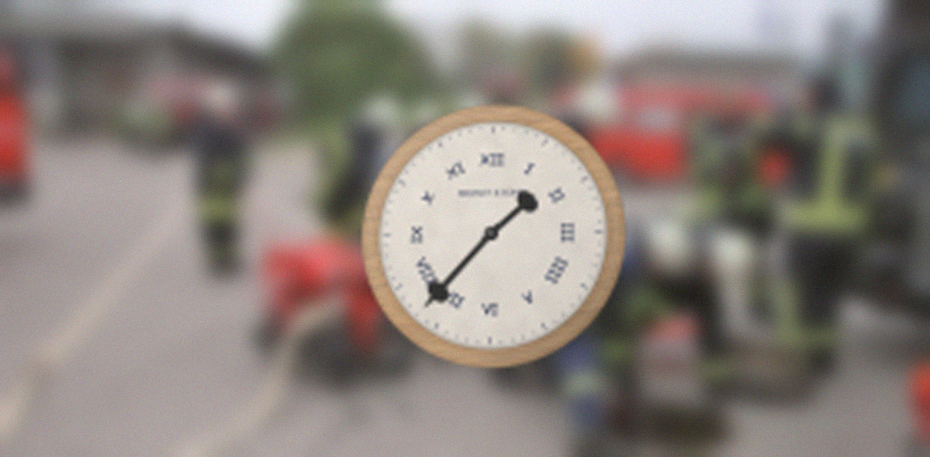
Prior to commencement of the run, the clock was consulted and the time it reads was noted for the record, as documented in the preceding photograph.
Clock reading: 1:37
